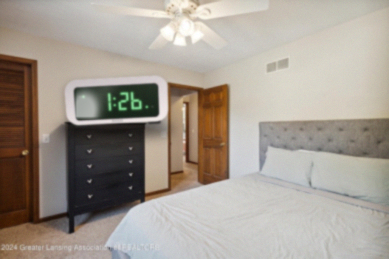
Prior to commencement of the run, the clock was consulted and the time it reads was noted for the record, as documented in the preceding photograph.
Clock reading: 1:26
